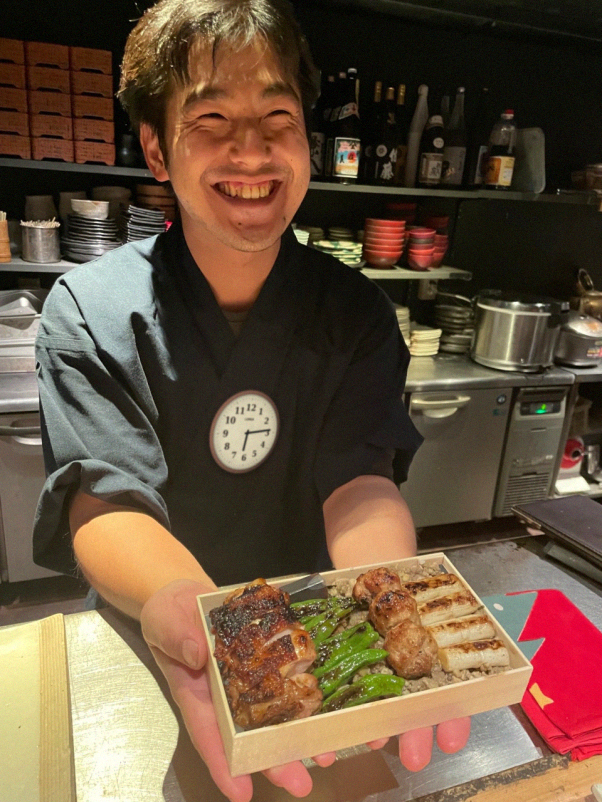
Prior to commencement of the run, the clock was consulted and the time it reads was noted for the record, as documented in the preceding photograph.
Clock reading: 6:14
